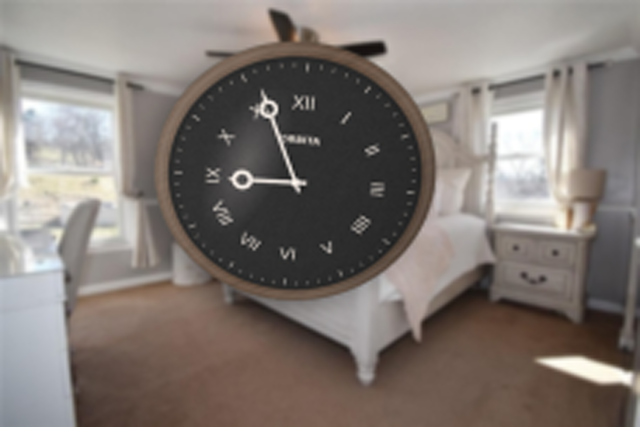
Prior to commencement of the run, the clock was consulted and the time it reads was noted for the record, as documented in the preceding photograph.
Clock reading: 8:56
